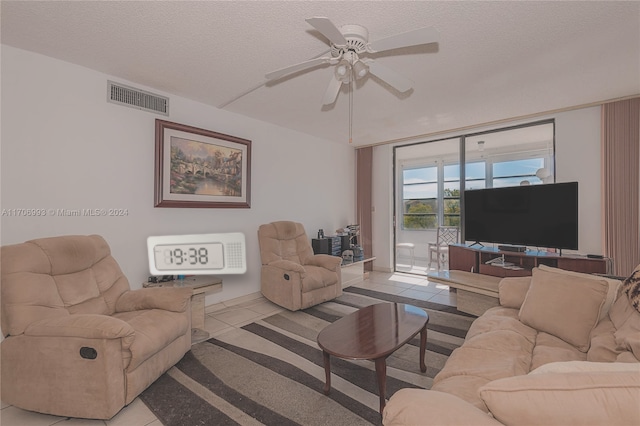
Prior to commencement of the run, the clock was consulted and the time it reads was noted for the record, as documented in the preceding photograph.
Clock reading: 19:38
